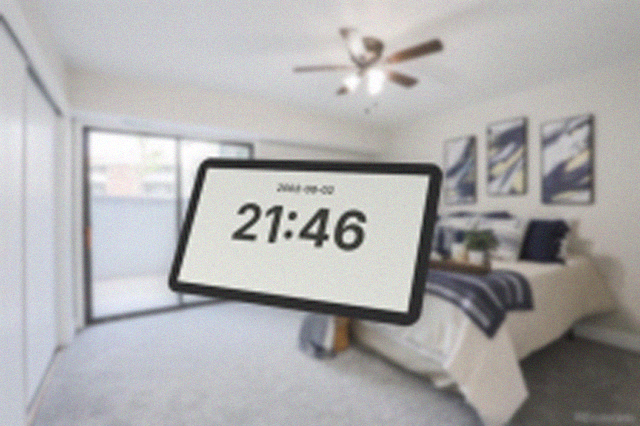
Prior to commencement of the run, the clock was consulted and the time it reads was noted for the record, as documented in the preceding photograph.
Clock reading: 21:46
